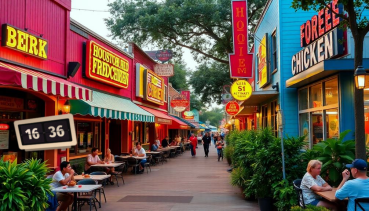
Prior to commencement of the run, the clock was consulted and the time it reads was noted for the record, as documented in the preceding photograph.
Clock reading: 16:36
